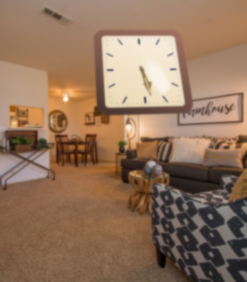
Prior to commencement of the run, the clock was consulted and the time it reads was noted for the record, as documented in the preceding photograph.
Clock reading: 5:28
